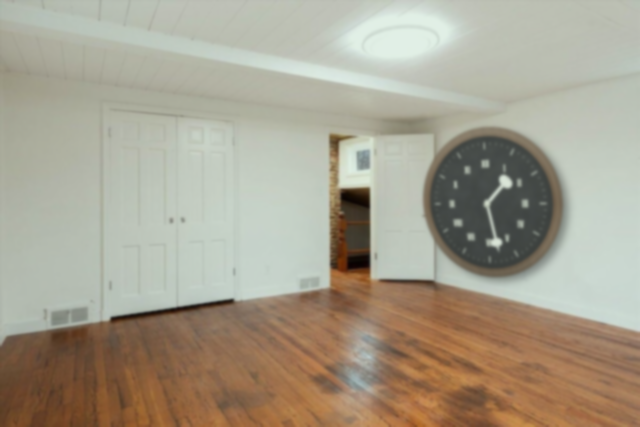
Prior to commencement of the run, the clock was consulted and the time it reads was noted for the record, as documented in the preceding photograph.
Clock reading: 1:28
